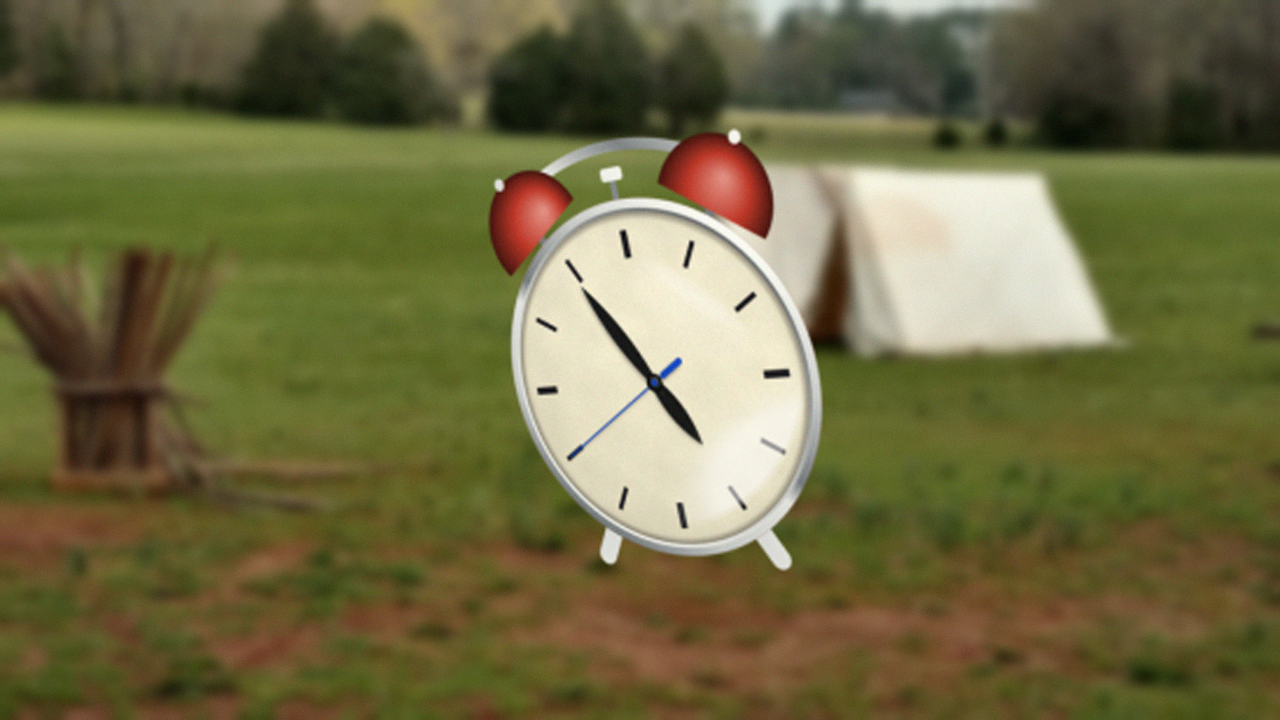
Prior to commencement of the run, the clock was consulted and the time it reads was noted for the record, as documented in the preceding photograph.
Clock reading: 4:54:40
